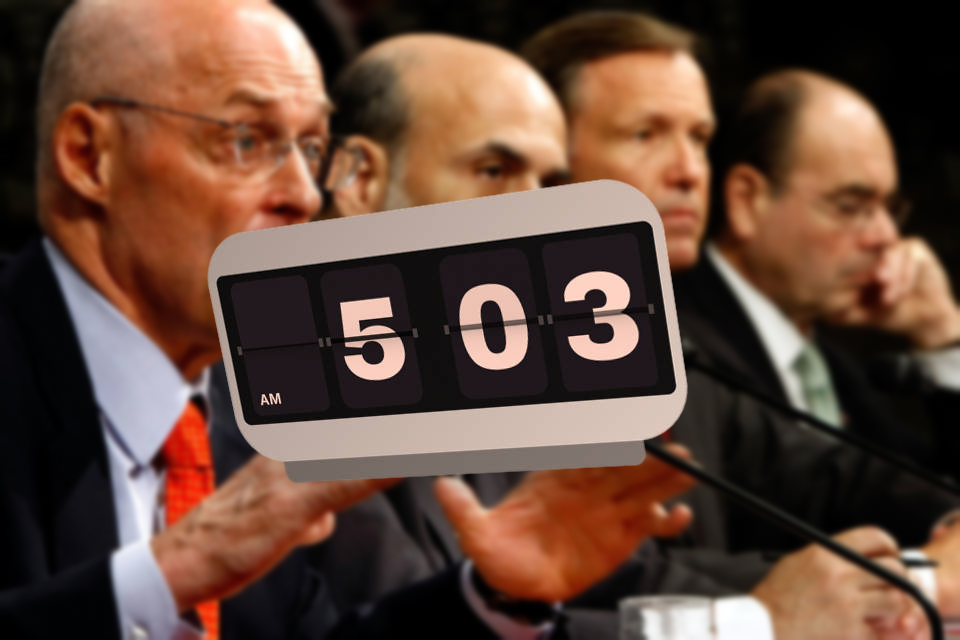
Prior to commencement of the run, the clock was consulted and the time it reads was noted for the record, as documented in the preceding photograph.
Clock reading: 5:03
